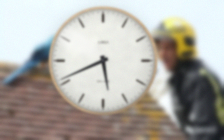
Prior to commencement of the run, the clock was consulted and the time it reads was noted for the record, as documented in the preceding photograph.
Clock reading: 5:41
